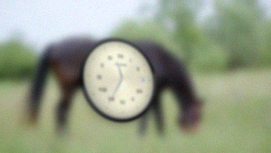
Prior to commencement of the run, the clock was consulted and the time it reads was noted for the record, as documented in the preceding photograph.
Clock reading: 11:35
